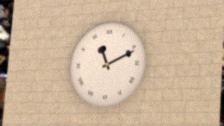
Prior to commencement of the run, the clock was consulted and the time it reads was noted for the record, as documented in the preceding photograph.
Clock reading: 11:11
